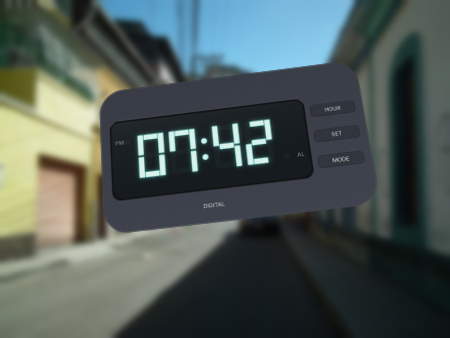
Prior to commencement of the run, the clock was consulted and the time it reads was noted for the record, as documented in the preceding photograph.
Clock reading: 7:42
